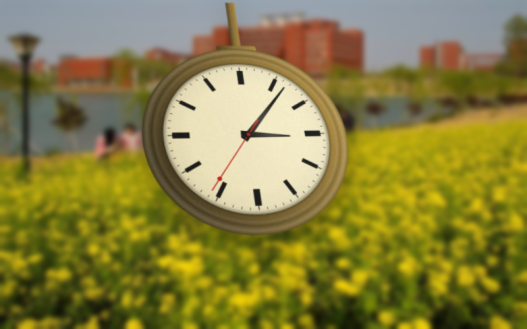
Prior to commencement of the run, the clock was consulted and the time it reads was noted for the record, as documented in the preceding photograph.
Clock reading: 3:06:36
